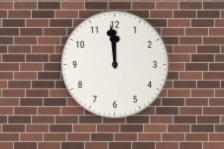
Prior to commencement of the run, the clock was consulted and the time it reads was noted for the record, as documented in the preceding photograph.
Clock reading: 11:59
